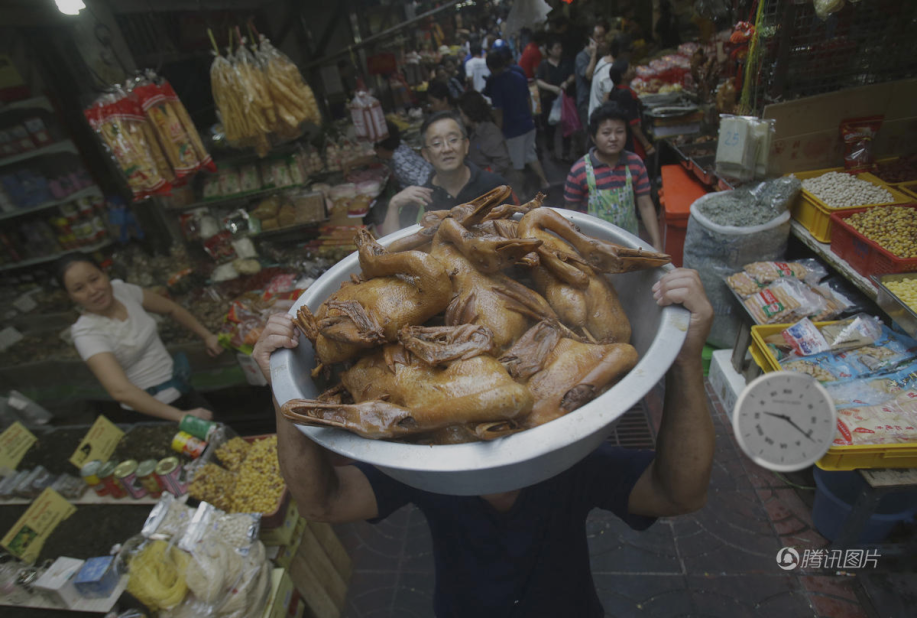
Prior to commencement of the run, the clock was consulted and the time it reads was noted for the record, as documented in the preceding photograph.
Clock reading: 9:21
